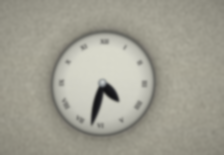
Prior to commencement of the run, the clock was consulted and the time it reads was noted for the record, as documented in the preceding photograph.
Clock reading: 4:32
